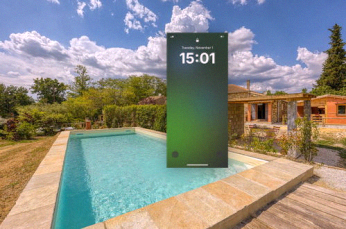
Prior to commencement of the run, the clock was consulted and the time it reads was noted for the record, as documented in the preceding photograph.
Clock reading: 15:01
